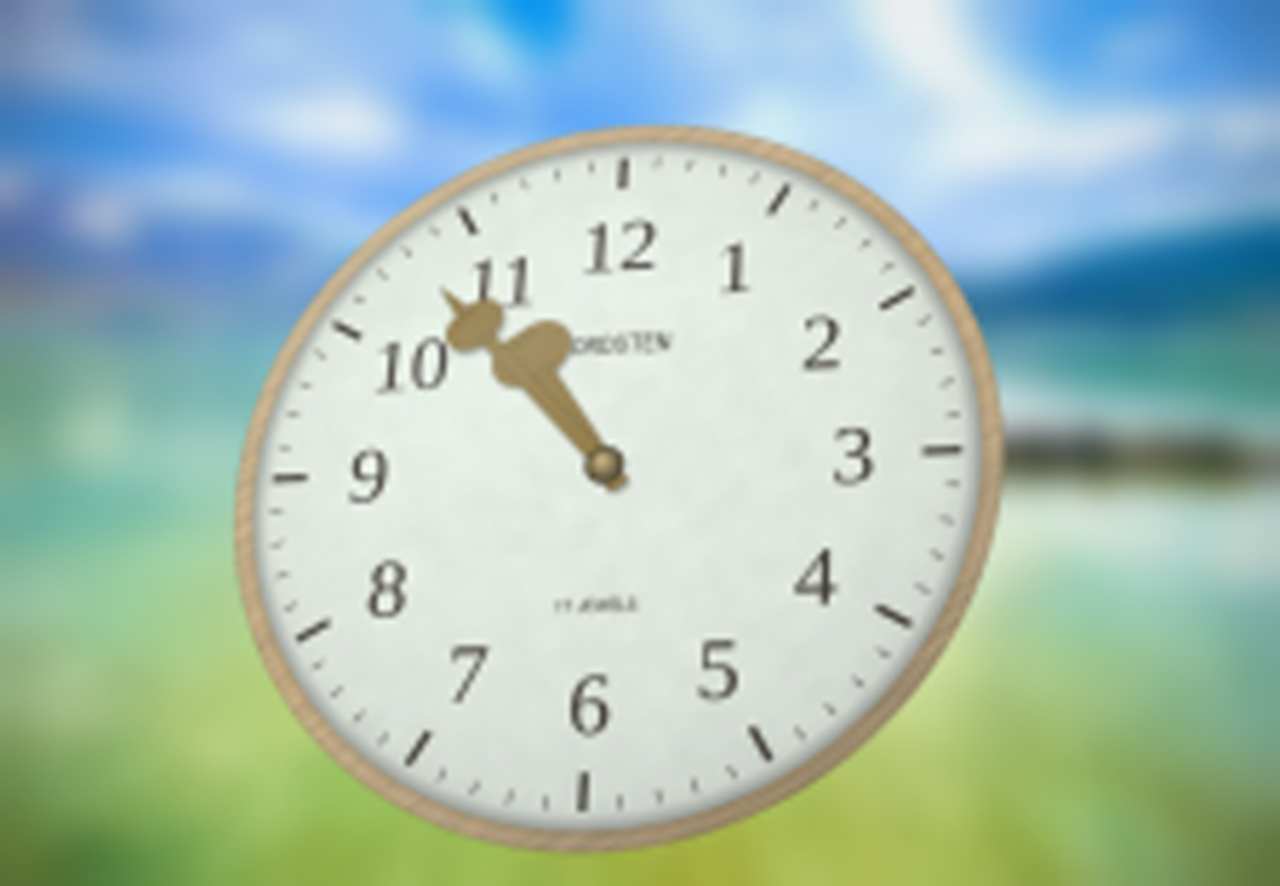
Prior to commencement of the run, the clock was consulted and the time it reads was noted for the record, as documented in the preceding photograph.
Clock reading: 10:53
